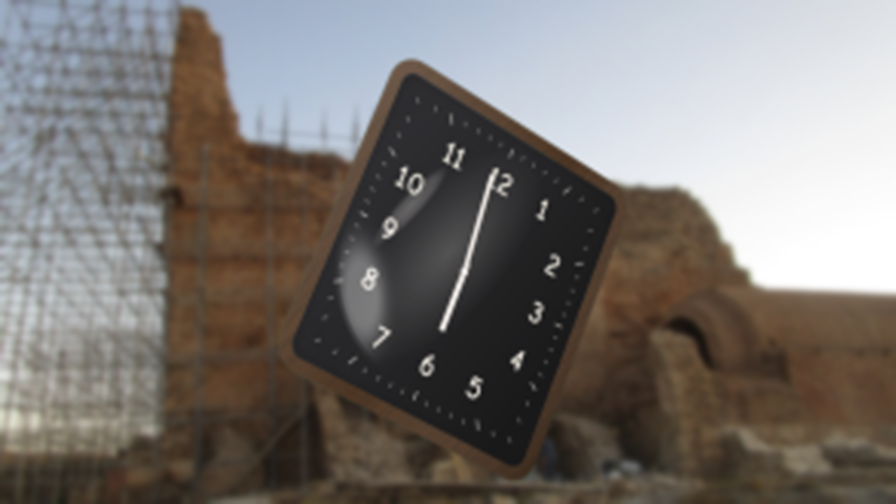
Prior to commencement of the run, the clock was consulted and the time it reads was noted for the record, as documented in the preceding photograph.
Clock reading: 5:59
